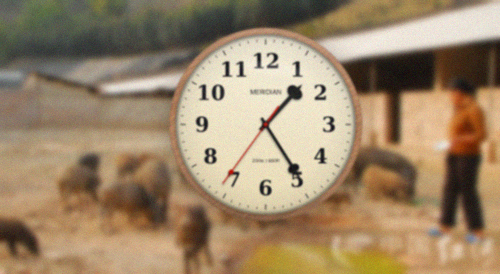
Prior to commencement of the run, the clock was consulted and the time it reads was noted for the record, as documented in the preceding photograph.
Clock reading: 1:24:36
